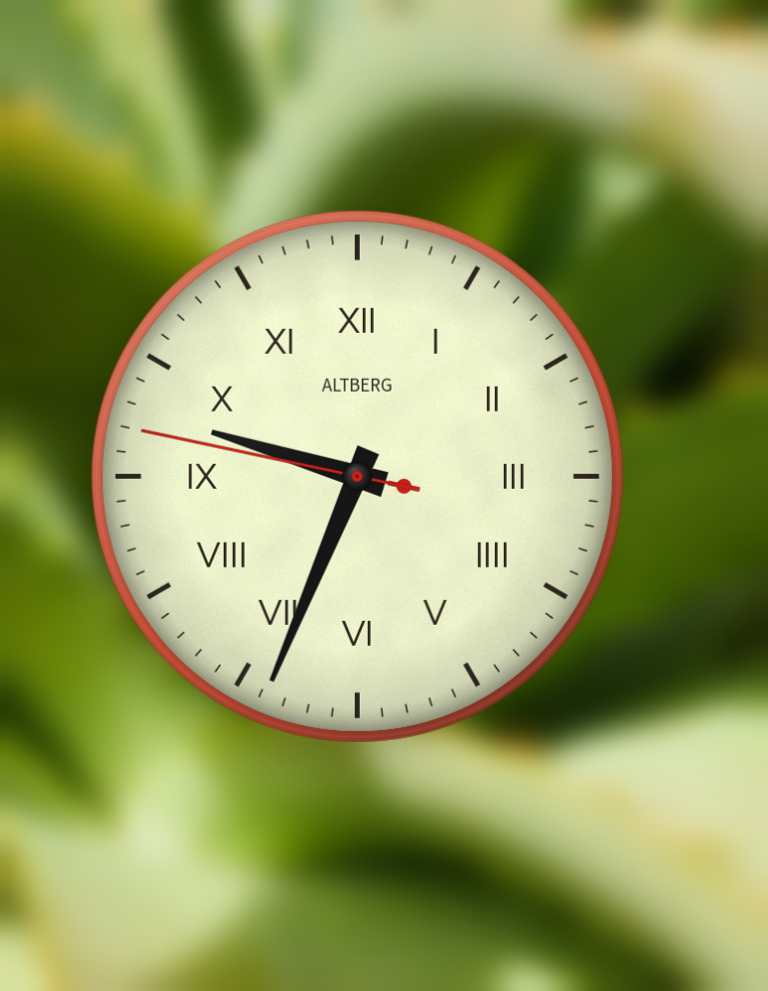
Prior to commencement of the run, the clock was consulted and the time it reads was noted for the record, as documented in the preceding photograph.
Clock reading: 9:33:47
